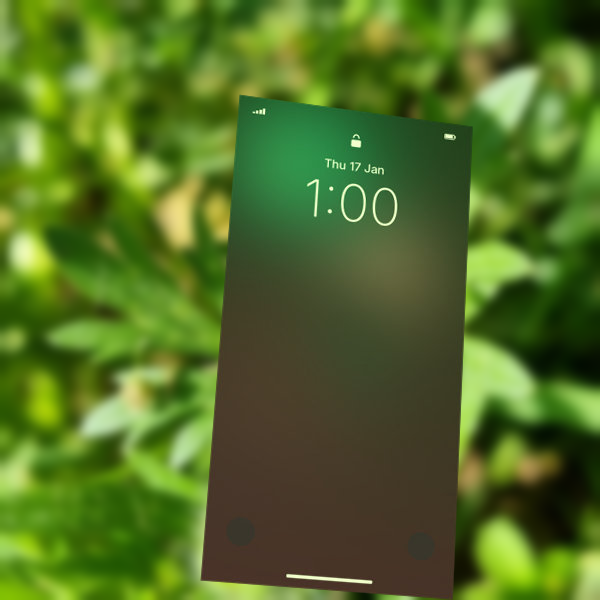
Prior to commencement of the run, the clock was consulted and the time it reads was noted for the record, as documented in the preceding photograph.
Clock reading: 1:00
